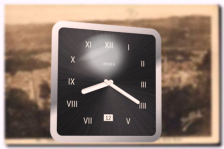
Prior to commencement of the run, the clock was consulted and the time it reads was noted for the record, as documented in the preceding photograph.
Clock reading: 8:20
